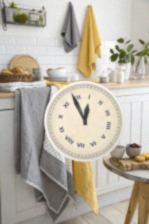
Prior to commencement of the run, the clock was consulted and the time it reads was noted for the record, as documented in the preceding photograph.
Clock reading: 12:59
